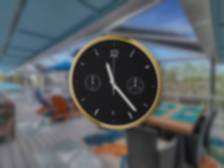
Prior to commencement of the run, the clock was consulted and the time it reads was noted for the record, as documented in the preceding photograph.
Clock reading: 11:23
